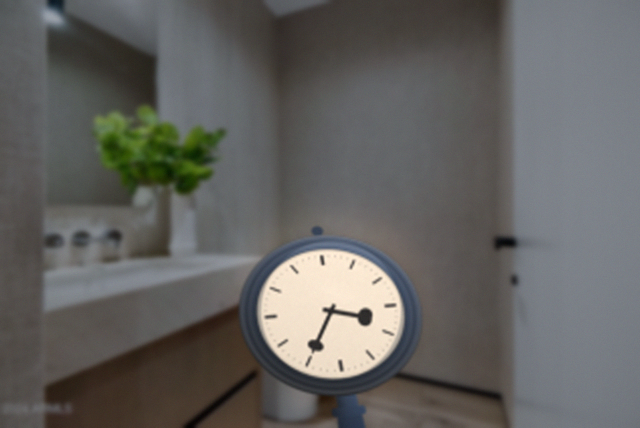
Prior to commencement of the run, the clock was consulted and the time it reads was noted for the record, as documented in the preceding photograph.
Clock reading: 3:35
